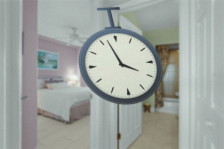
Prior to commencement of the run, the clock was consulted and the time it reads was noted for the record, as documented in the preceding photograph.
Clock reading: 3:57
